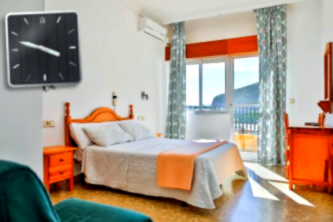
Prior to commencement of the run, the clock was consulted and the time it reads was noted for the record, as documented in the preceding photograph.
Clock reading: 3:48
